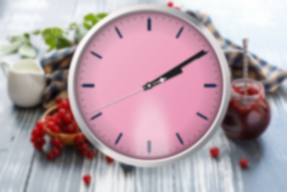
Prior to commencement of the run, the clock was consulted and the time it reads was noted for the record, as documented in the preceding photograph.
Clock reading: 2:09:41
